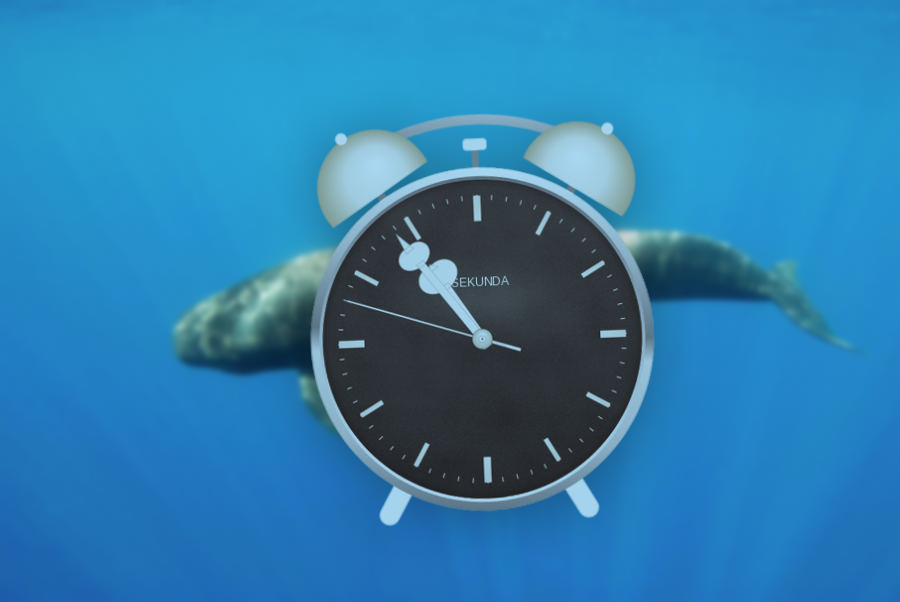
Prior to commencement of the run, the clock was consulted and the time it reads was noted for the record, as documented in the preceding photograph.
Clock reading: 10:53:48
